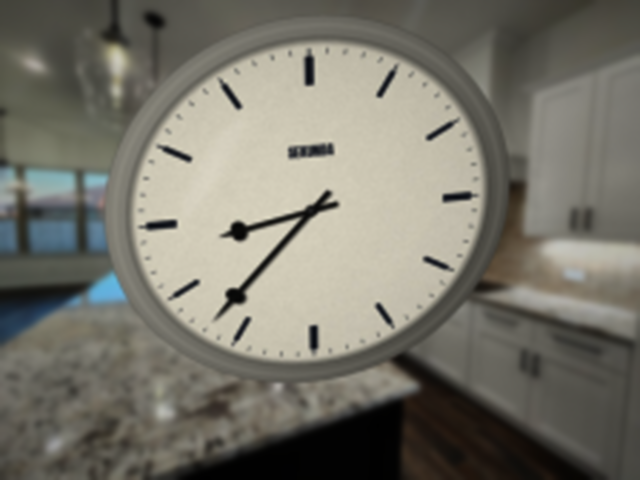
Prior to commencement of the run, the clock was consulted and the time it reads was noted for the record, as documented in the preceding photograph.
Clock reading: 8:37
